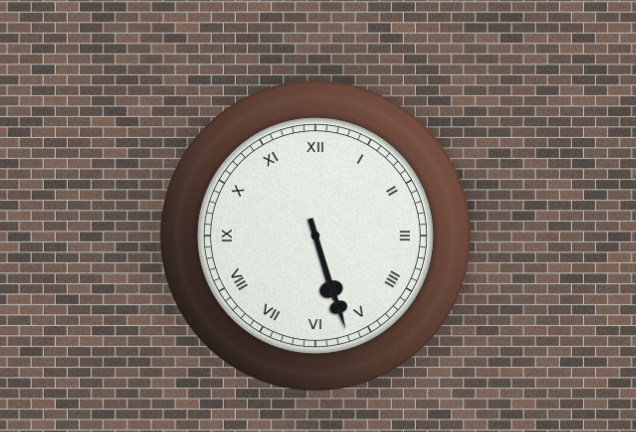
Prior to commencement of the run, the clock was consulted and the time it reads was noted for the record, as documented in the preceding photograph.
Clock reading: 5:27
